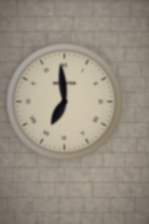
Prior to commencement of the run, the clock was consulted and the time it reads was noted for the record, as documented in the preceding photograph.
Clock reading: 6:59
